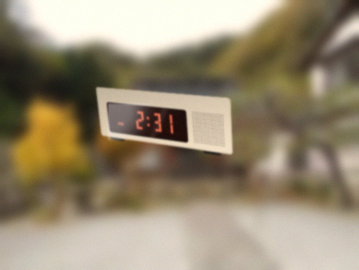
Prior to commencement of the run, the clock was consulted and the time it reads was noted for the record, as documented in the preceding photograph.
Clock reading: 2:31
